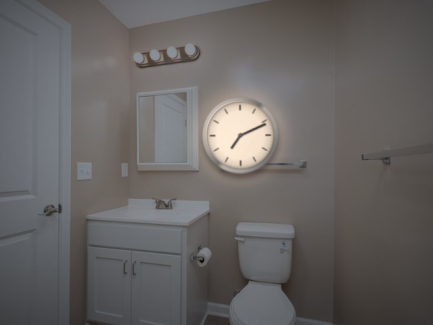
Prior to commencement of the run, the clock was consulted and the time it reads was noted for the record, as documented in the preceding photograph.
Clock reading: 7:11
